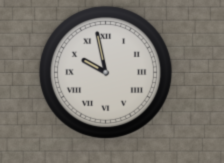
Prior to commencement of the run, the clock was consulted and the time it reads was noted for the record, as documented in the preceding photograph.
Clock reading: 9:58
